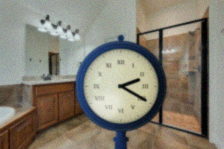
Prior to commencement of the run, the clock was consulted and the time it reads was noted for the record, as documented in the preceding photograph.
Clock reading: 2:20
